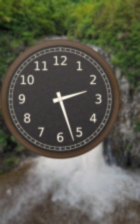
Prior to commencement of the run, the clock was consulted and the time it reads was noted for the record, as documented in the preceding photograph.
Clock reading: 2:27
